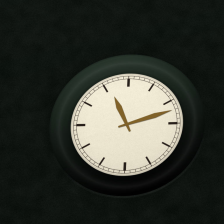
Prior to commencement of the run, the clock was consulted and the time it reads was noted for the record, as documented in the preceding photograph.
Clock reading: 11:12
